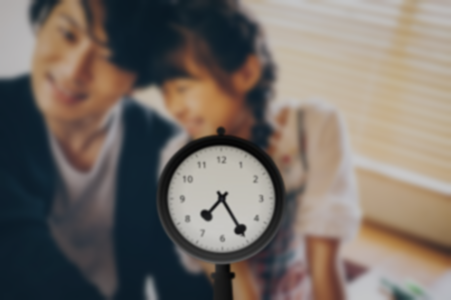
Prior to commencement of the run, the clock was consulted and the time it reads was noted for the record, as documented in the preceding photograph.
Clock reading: 7:25
